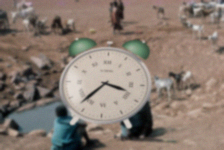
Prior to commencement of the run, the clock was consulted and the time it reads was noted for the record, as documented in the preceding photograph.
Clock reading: 3:37
